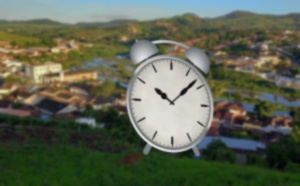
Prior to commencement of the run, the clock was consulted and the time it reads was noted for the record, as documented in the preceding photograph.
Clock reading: 10:08
